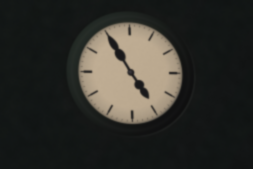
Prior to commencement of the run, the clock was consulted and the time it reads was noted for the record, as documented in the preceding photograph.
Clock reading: 4:55
